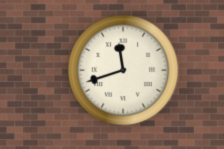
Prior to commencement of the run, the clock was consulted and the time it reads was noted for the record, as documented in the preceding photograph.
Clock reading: 11:42
